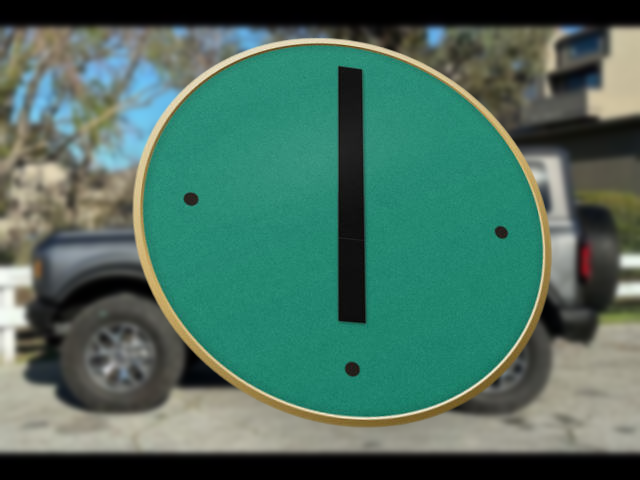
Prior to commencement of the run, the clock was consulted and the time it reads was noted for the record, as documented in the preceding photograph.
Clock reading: 6:00
